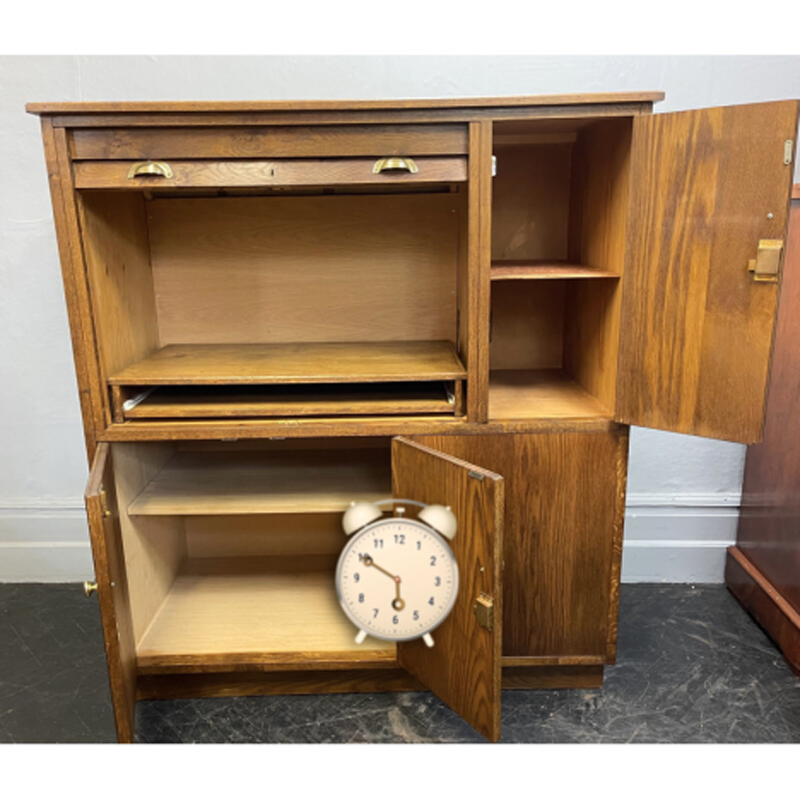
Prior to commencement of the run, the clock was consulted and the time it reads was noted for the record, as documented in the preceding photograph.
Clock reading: 5:50
